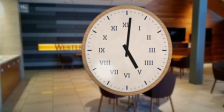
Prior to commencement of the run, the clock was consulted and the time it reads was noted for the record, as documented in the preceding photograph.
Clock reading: 5:01
